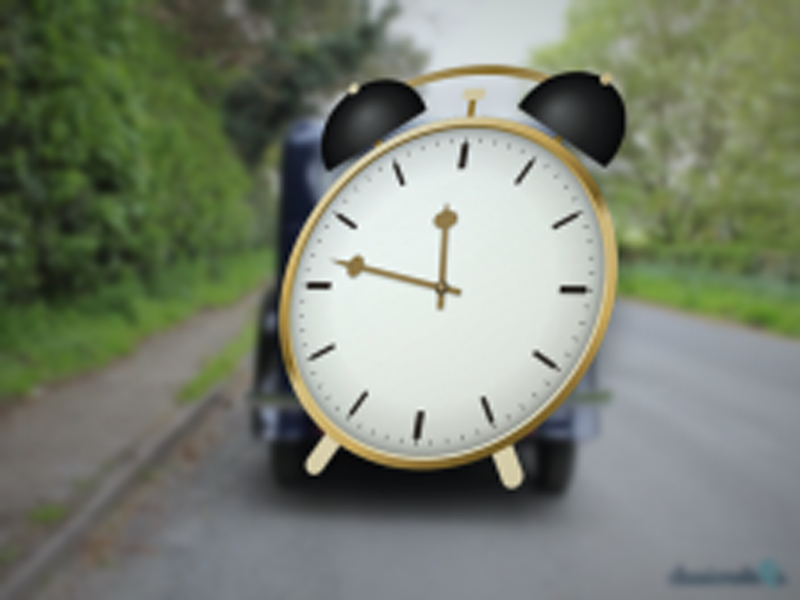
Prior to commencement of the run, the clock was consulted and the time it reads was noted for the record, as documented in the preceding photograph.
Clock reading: 11:47
